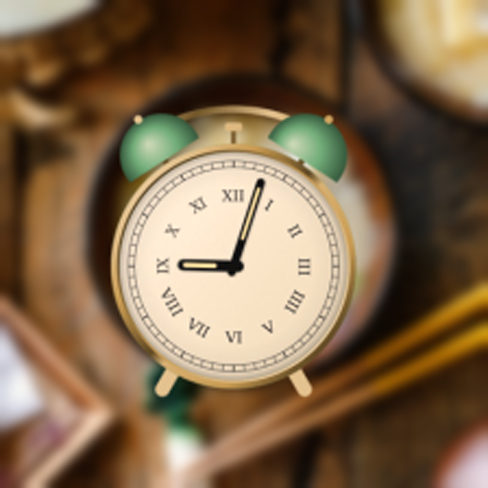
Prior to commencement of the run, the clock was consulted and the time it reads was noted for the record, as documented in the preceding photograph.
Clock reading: 9:03
